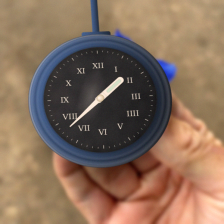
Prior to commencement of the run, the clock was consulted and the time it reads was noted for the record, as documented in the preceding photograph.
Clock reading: 1:38
